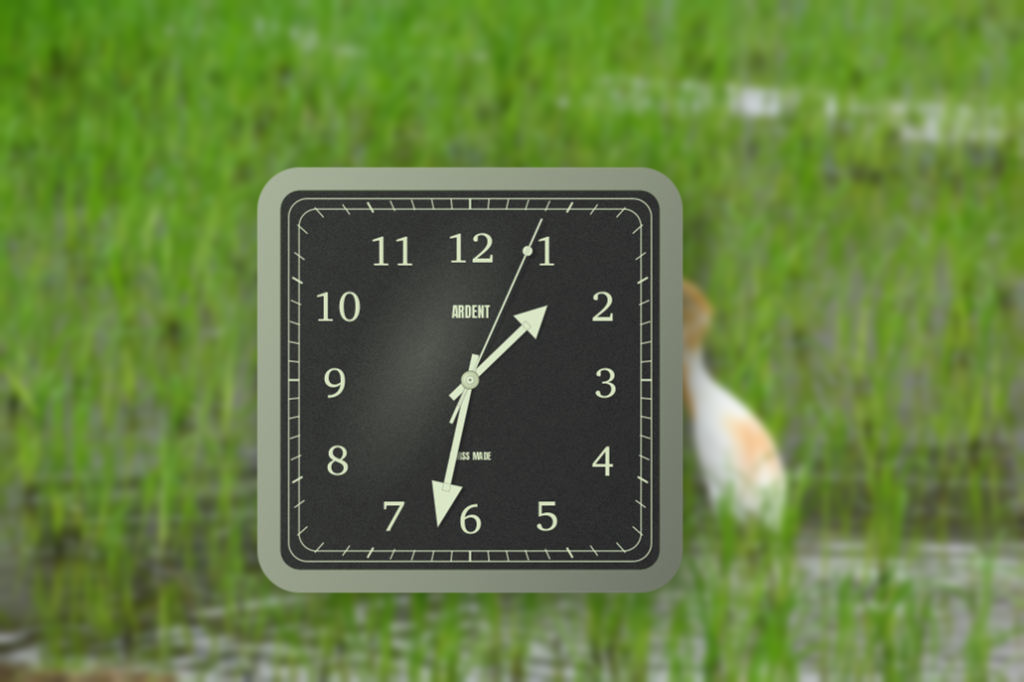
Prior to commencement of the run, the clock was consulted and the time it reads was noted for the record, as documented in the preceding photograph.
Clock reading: 1:32:04
